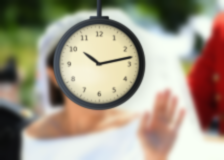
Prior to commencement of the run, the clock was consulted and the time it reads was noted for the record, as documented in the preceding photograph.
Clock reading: 10:13
